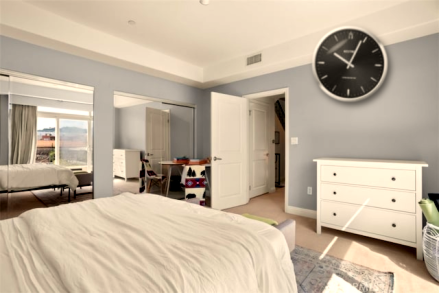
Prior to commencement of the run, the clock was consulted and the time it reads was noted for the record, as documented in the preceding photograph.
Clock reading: 10:04
